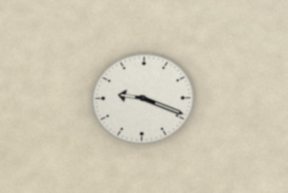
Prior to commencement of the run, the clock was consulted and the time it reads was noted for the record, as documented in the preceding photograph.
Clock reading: 9:19
